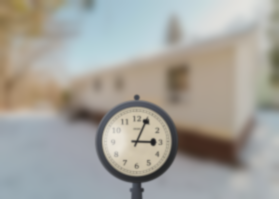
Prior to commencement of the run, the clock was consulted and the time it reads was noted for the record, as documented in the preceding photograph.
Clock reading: 3:04
